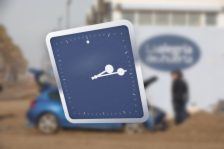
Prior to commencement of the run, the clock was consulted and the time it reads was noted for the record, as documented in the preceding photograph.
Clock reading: 2:14
